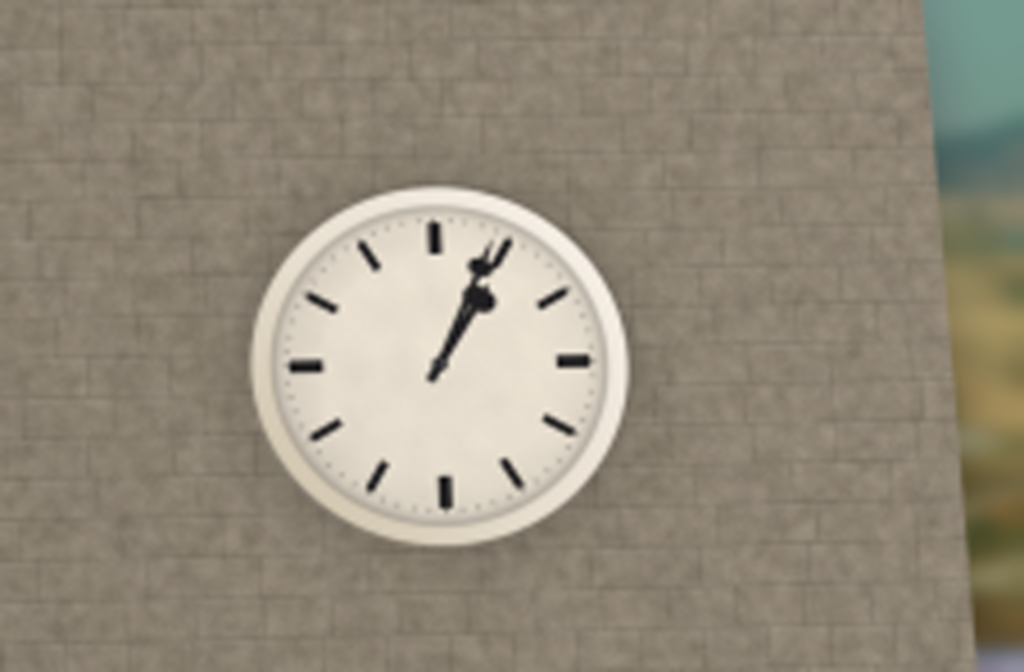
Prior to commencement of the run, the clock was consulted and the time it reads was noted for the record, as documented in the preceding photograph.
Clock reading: 1:04
